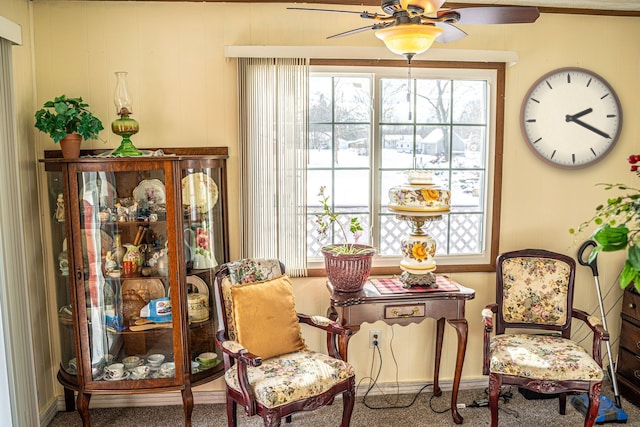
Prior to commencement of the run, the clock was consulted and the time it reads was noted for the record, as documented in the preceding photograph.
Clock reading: 2:20
